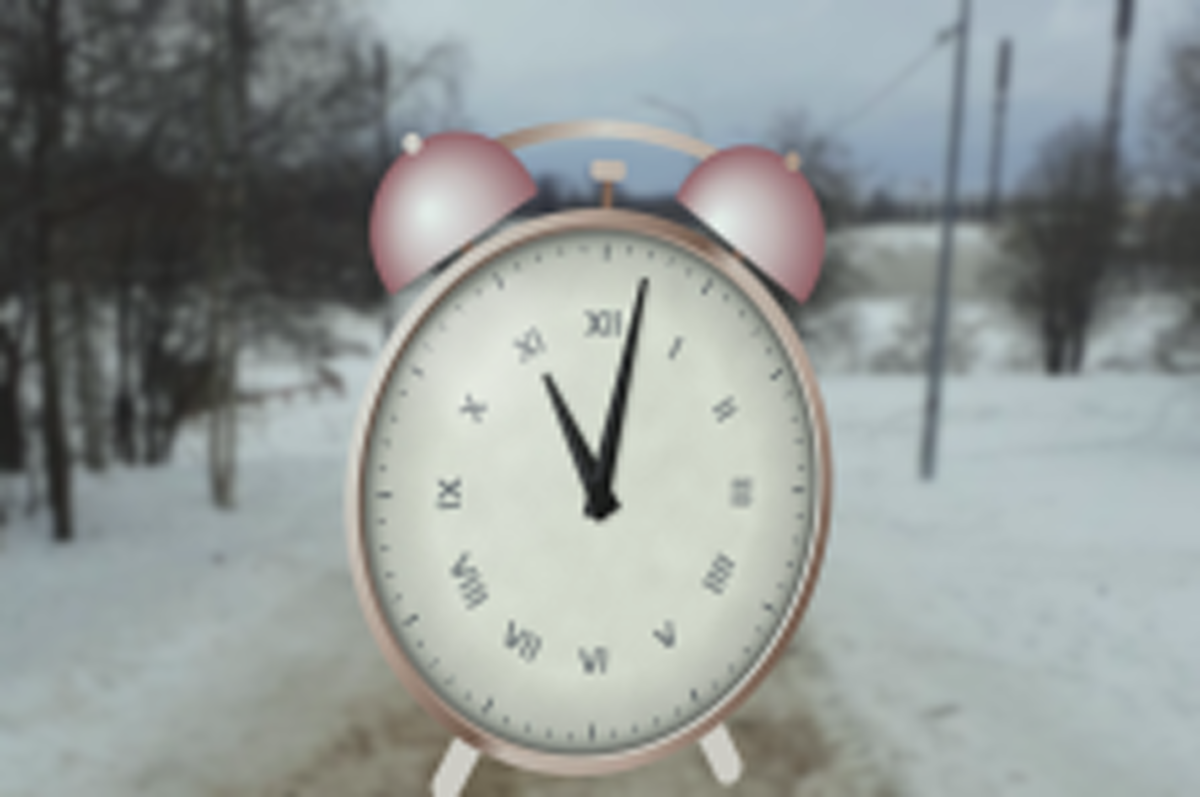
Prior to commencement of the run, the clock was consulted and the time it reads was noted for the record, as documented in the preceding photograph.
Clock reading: 11:02
